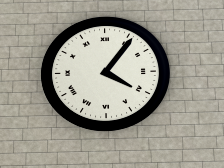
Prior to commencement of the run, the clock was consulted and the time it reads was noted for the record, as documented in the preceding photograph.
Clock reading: 4:06
